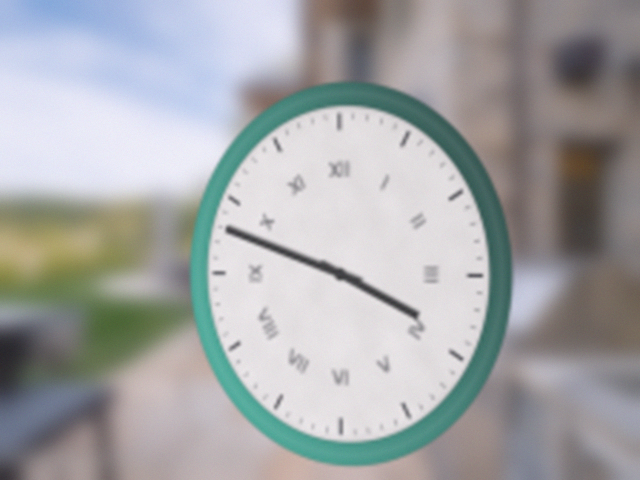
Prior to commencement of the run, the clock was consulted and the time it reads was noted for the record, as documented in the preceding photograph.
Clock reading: 3:48
